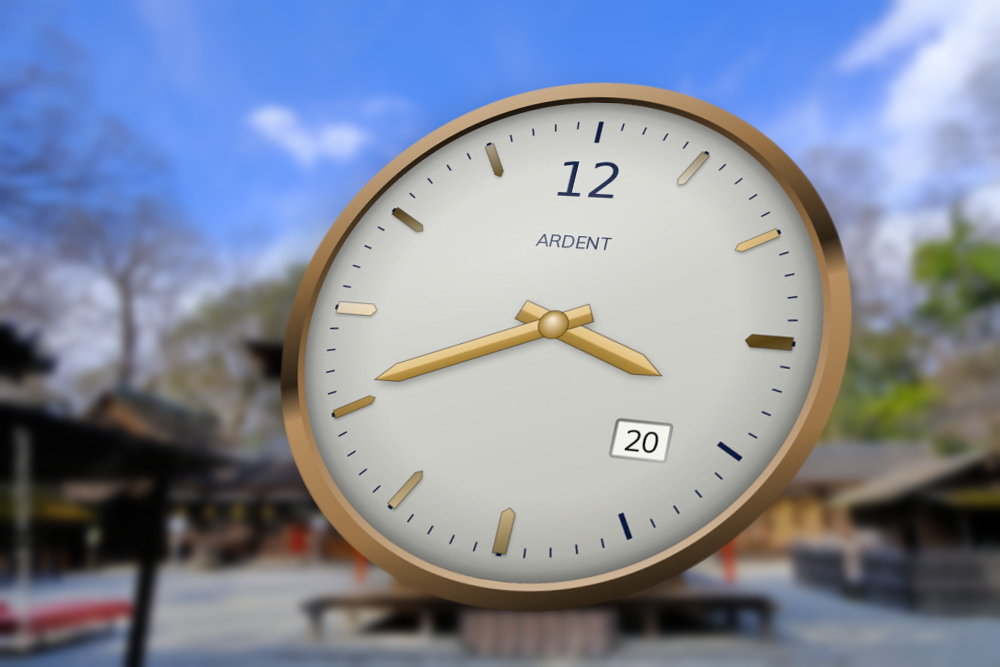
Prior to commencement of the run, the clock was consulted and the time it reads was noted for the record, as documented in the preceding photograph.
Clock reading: 3:41
